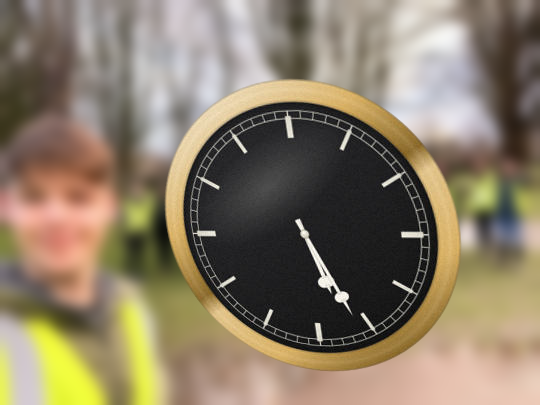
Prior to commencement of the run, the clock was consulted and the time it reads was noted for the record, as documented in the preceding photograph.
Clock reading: 5:26
